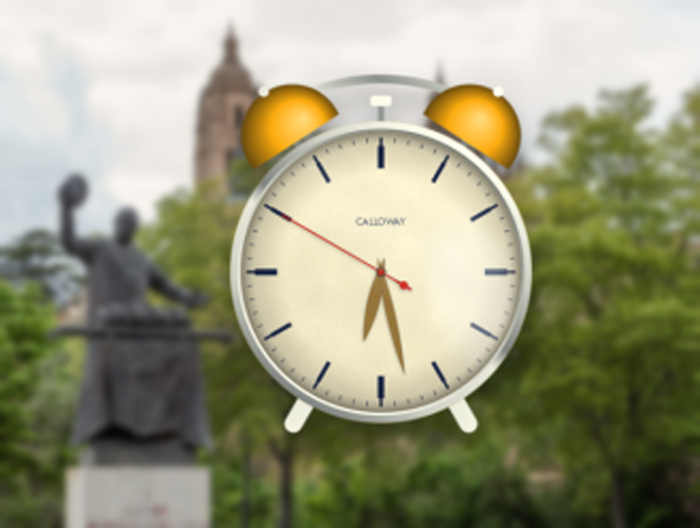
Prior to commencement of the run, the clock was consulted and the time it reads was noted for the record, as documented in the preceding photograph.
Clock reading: 6:27:50
